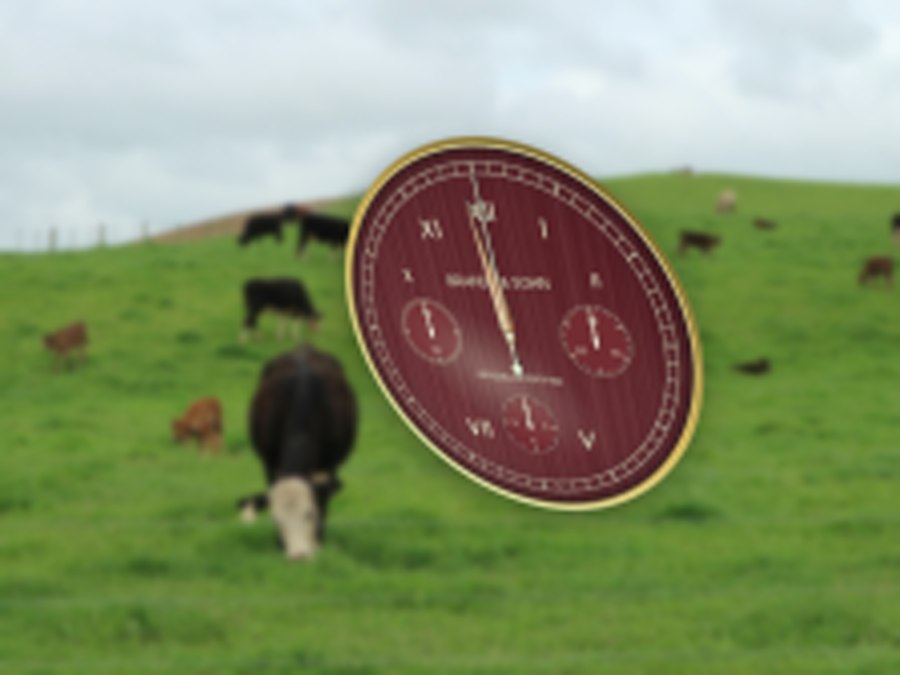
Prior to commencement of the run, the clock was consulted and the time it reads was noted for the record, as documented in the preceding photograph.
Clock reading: 11:59
